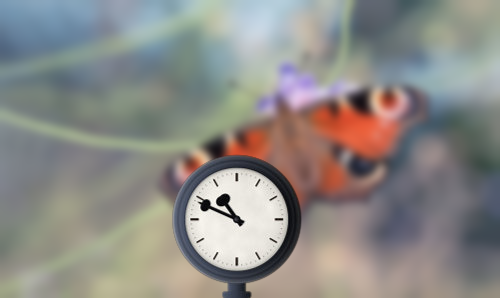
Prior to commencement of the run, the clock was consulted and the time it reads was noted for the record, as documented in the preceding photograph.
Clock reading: 10:49
